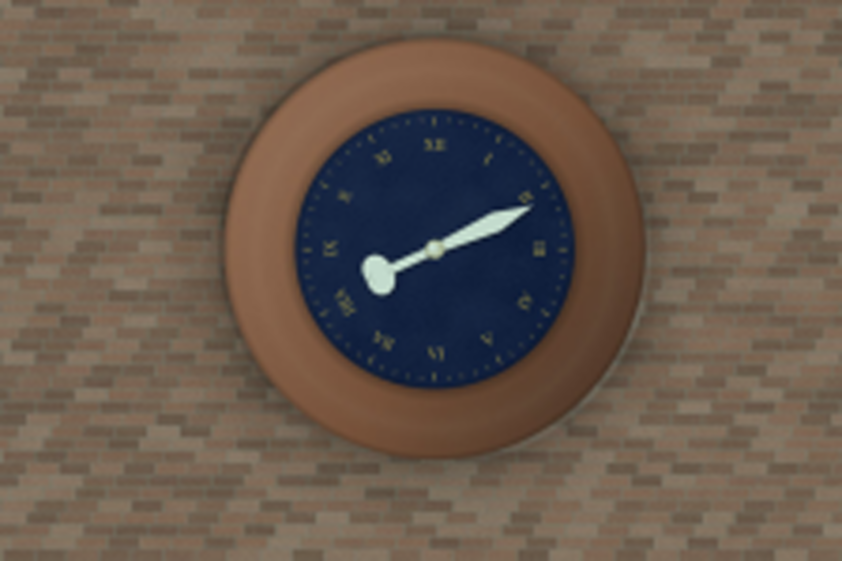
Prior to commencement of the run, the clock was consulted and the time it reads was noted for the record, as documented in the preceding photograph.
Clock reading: 8:11
